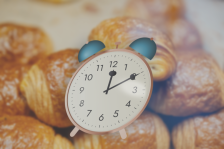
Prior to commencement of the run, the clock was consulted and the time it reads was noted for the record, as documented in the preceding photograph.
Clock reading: 12:10
